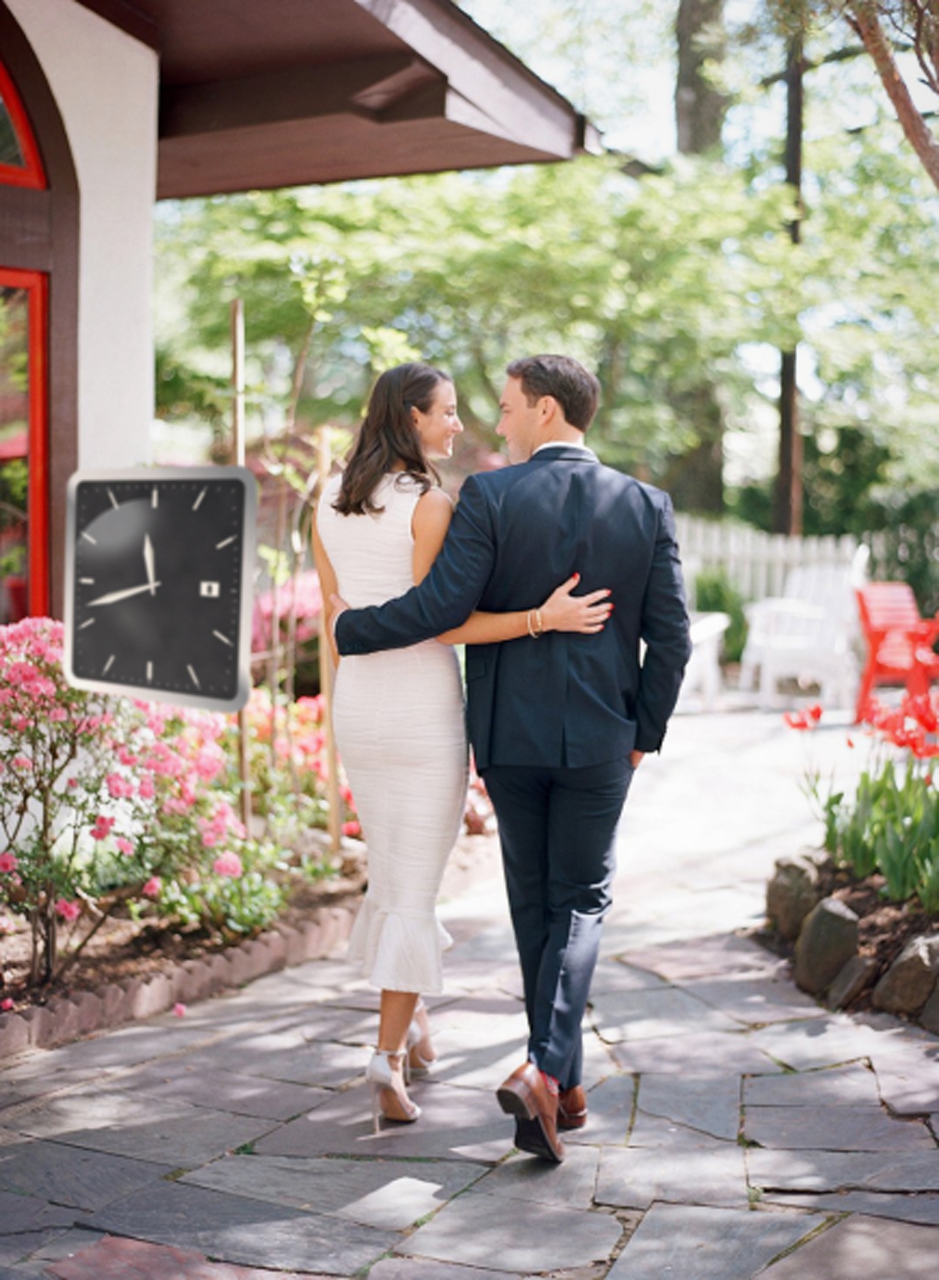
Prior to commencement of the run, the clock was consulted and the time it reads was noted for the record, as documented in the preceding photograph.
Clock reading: 11:42
